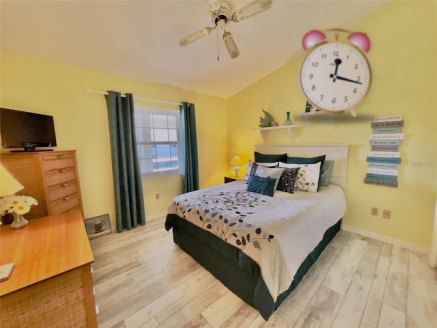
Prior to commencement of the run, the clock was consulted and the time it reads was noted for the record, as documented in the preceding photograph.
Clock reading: 12:17
